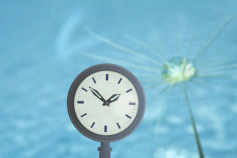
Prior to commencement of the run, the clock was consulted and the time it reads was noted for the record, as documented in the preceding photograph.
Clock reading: 1:52
